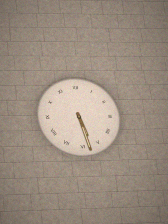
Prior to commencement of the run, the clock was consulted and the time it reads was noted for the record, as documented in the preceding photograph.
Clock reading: 5:28
